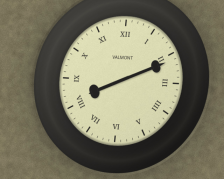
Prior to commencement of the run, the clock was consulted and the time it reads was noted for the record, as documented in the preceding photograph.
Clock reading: 8:11
